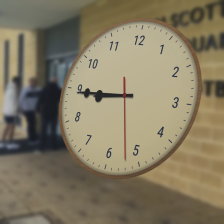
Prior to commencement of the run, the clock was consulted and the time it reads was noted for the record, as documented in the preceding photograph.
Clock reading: 8:44:27
